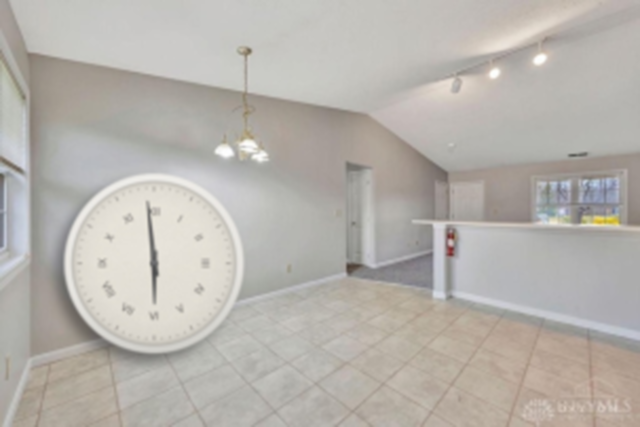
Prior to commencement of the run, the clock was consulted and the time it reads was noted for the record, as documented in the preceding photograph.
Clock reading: 5:59
